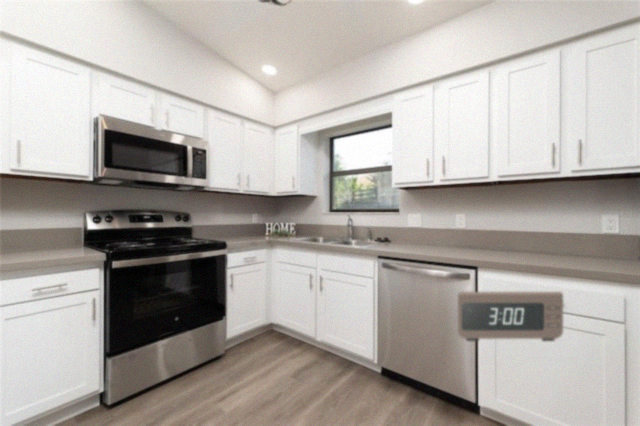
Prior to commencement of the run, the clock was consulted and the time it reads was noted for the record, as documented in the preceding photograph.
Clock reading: 3:00
